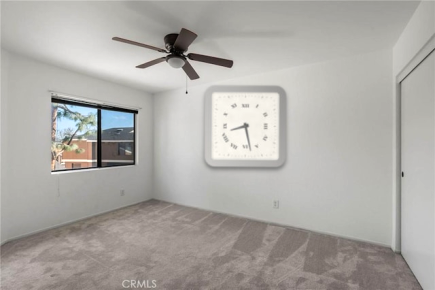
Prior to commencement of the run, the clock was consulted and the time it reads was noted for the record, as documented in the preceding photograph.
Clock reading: 8:28
